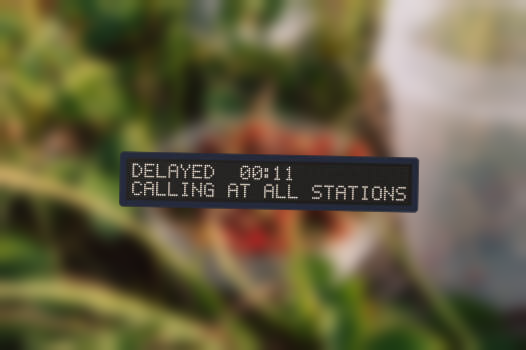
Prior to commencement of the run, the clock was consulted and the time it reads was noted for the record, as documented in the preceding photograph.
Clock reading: 0:11
